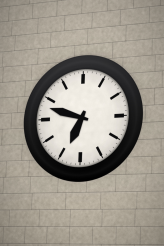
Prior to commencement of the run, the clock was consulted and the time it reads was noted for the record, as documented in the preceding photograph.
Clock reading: 6:48
